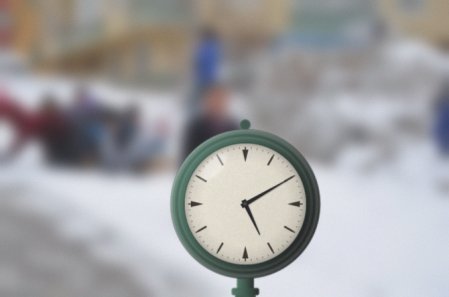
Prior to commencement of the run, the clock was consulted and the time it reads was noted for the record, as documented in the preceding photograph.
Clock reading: 5:10
